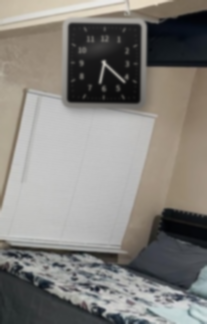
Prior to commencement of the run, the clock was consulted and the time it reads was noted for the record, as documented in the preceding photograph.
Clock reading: 6:22
